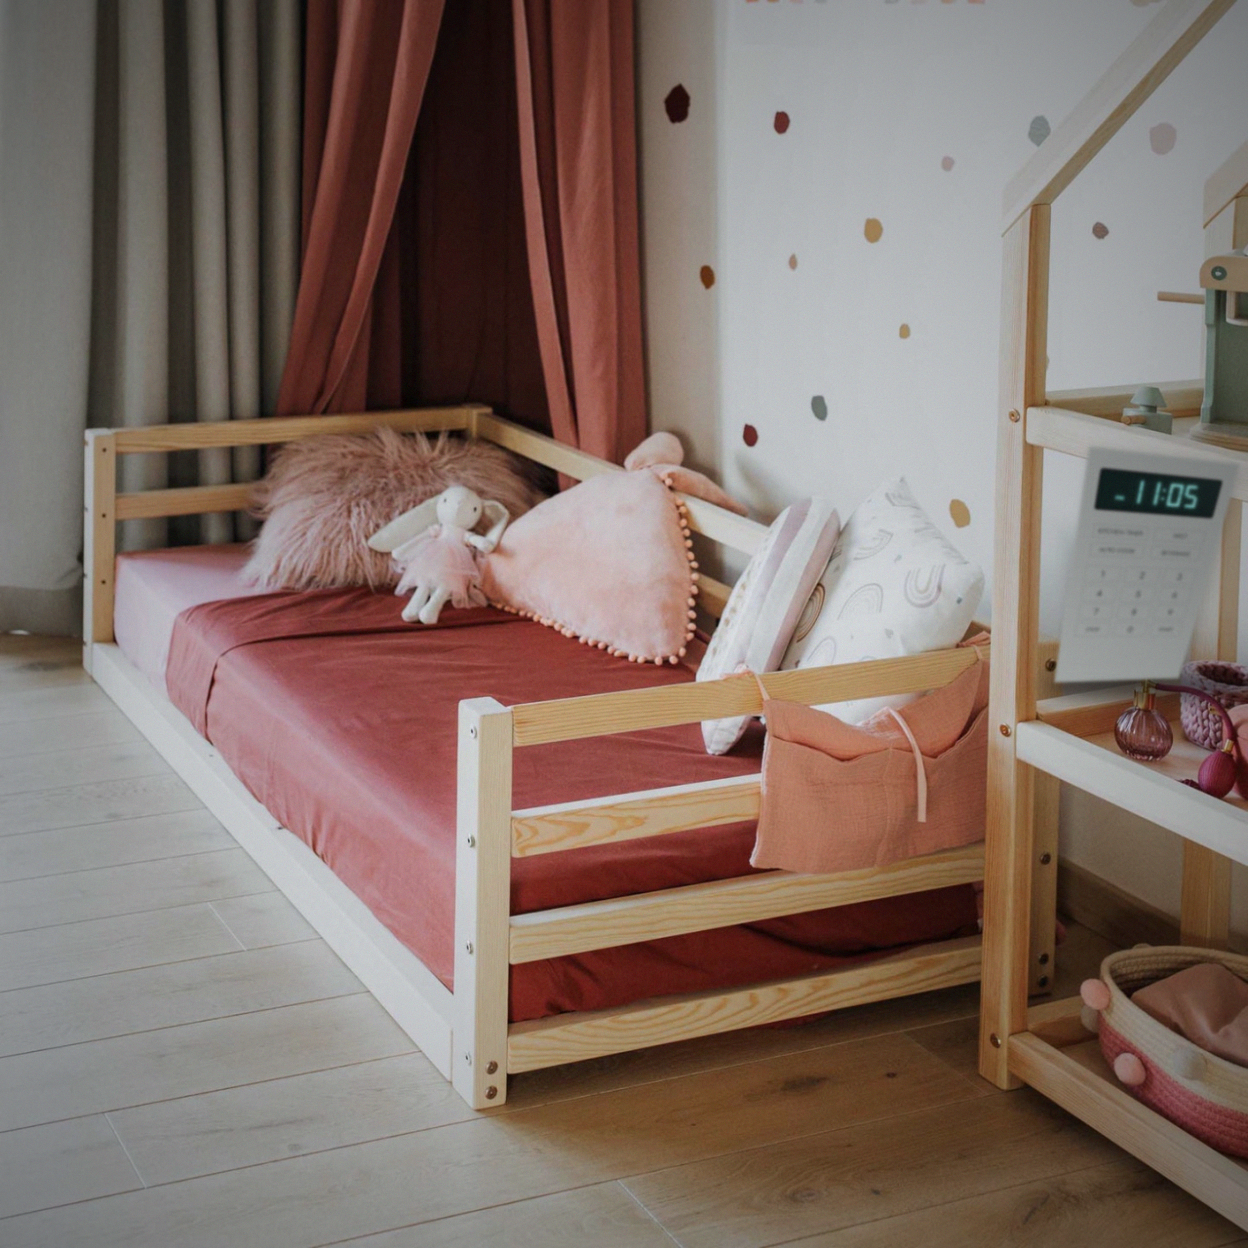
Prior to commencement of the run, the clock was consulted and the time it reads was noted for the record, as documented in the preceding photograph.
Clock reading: 11:05
